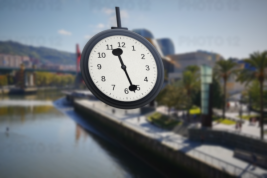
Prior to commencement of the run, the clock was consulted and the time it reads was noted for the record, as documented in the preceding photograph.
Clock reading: 11:27
